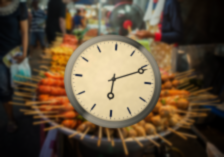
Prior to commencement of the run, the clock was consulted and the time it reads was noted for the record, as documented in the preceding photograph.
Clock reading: 6:11
